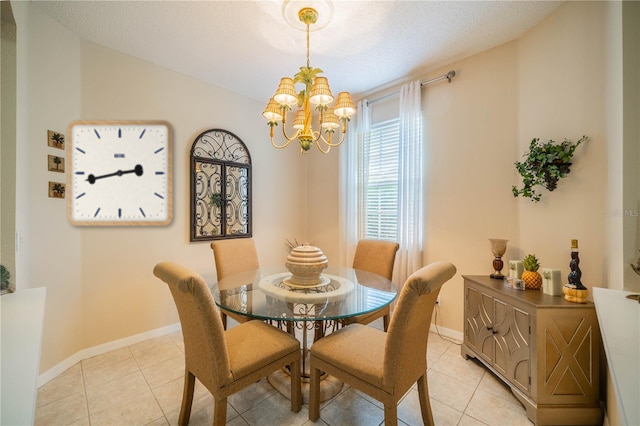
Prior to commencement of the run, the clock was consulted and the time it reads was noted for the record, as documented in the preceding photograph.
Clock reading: 2:43
